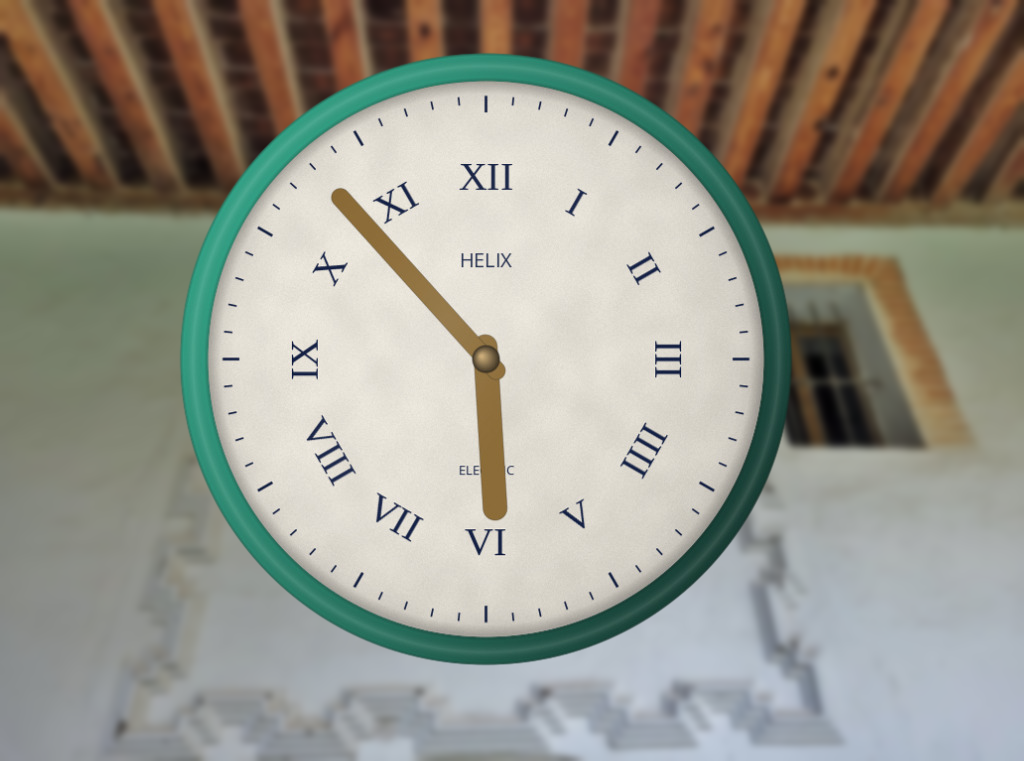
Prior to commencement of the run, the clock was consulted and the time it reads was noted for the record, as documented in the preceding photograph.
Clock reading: 5:53
